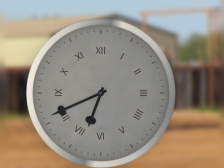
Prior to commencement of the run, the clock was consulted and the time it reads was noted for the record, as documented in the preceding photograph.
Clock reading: 6:41
